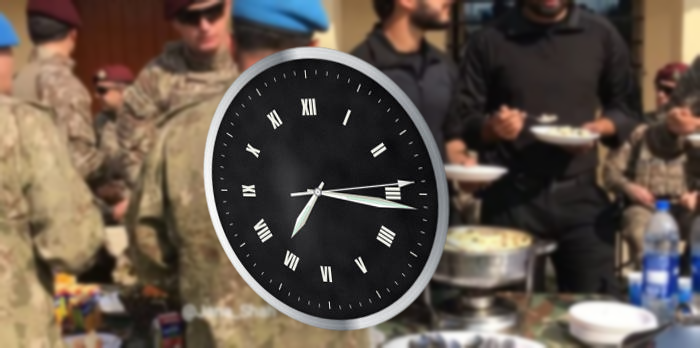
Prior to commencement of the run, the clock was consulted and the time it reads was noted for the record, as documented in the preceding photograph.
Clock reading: 7:16:14
